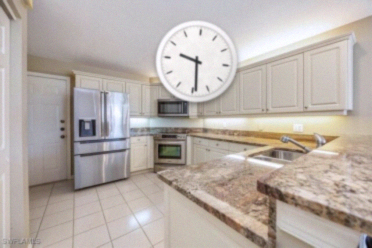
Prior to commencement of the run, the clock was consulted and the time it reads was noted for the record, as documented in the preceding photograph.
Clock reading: 9:29
